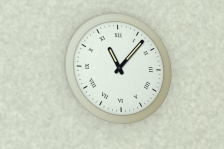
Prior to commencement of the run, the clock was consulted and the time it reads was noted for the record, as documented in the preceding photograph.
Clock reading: 11:07
